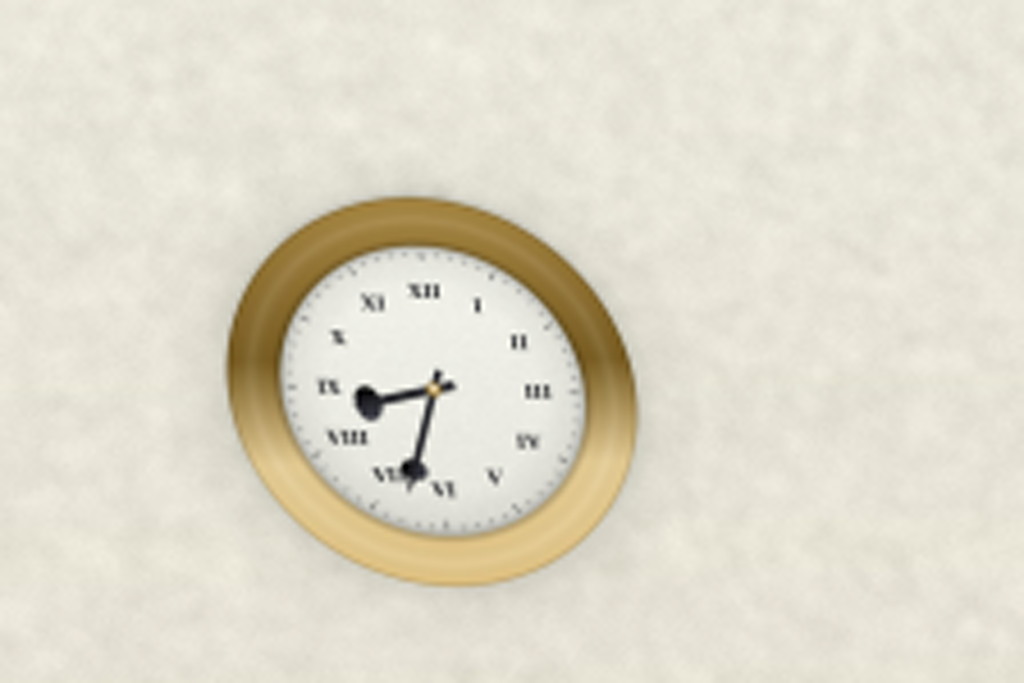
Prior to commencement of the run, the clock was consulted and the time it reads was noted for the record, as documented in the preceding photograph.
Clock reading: 8:33
